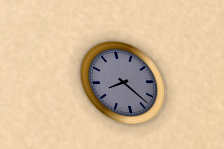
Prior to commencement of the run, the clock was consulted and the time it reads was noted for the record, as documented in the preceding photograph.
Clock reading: 8:23
